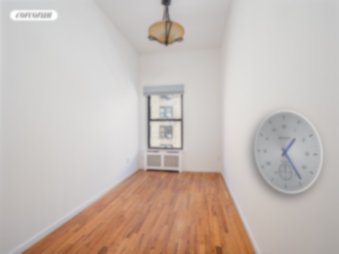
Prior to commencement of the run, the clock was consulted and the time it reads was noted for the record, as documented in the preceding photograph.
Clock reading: 1:24
